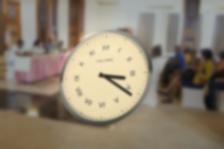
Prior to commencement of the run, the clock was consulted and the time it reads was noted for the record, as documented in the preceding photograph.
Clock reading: 3:21
